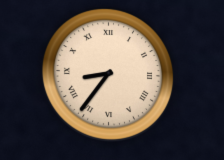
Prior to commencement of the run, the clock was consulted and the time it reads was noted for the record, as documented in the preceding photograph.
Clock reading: 8:36
